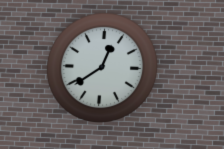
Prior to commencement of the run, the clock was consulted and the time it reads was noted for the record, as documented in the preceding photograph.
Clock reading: 12:39
